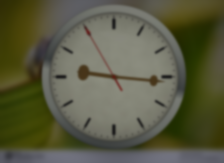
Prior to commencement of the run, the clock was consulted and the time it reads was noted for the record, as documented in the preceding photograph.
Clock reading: 9:15:55
